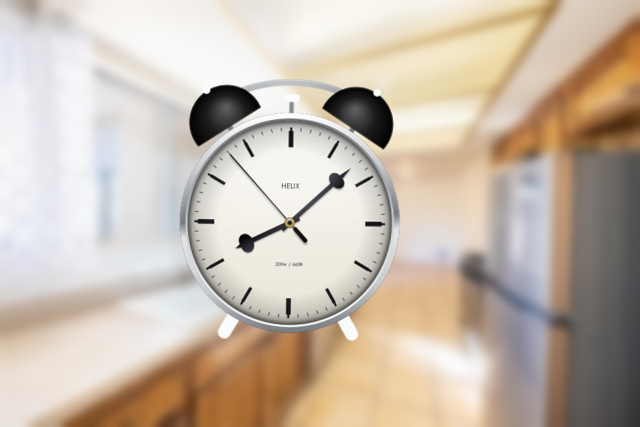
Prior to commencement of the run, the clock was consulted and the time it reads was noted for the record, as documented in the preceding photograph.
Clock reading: 8:07:53
